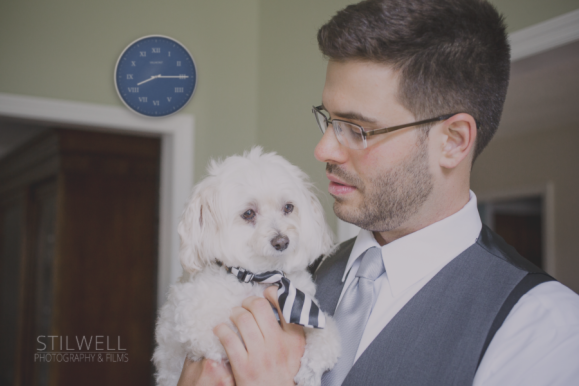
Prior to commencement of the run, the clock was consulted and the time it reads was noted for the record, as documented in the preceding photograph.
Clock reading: 8:15
